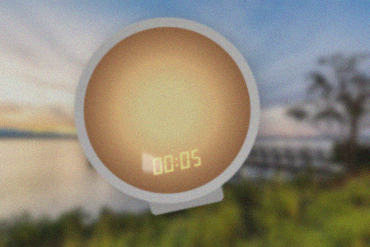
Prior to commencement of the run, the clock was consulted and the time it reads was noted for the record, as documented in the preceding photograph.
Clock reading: 0:05
